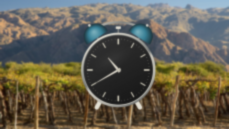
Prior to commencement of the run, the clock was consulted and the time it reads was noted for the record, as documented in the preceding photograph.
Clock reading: 10:40
